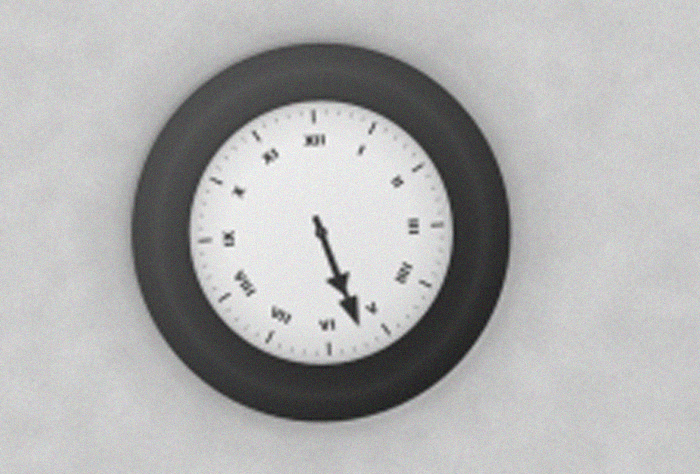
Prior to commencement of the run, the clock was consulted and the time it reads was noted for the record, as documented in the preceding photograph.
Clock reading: 5:27
